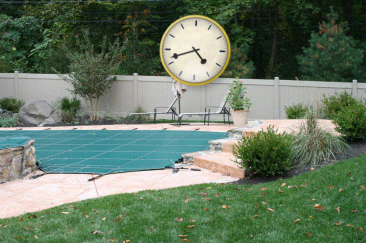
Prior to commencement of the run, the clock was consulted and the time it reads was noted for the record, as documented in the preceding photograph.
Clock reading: 4:42
